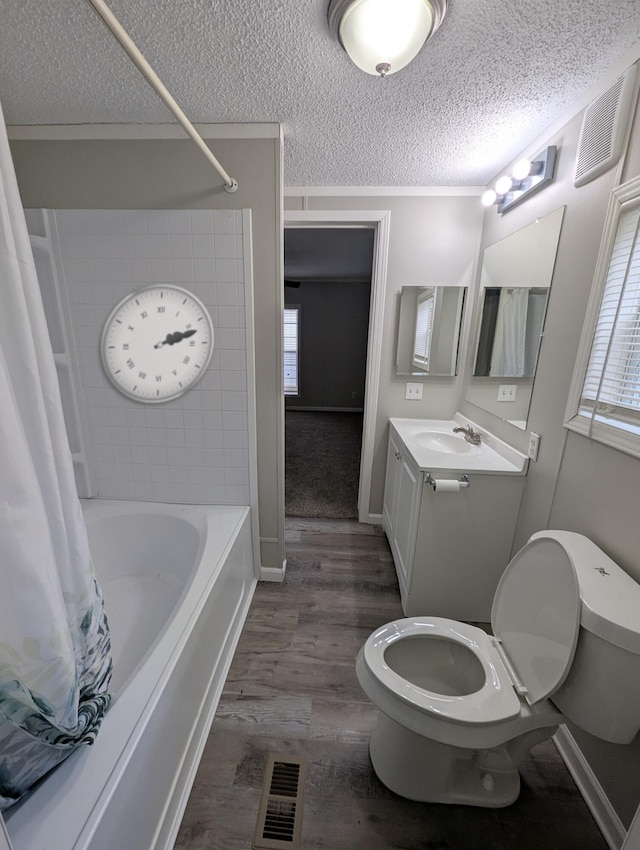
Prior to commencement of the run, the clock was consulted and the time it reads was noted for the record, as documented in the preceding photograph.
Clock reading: 2:12
